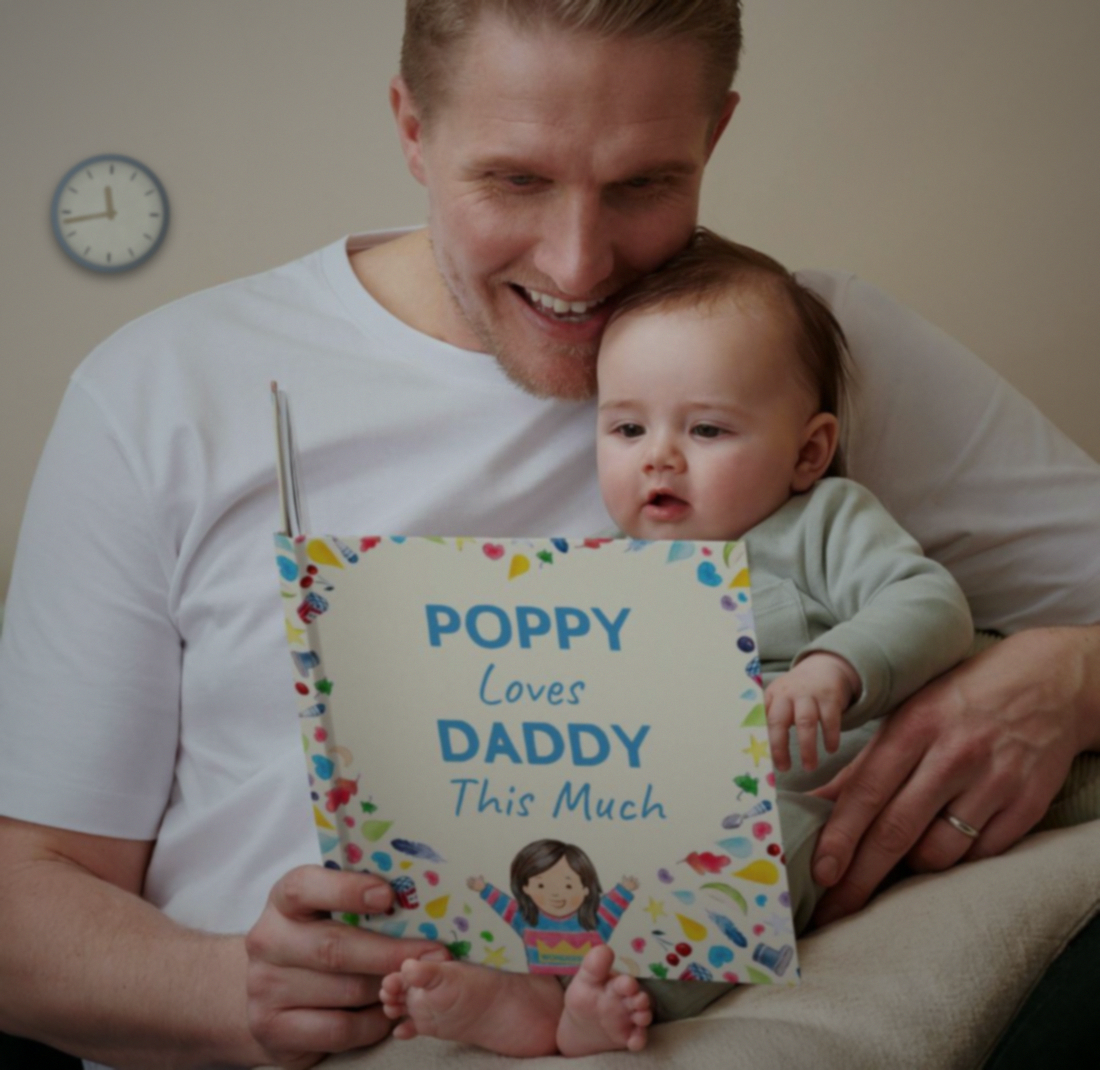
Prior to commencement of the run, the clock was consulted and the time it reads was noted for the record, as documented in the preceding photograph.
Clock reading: 11:43
